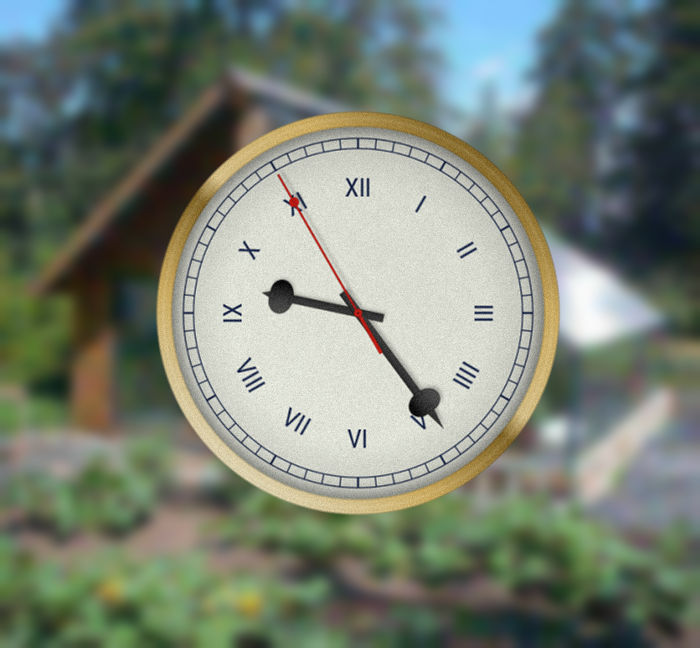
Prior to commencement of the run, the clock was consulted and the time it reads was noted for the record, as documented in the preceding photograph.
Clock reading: 9:23:55
